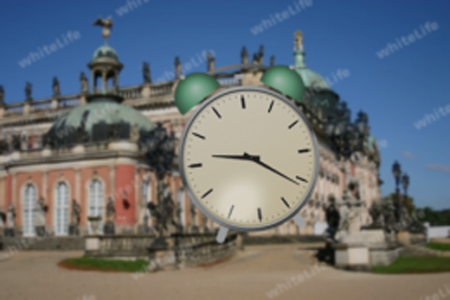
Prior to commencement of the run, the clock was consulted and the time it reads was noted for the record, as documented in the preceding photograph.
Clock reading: 9:21
